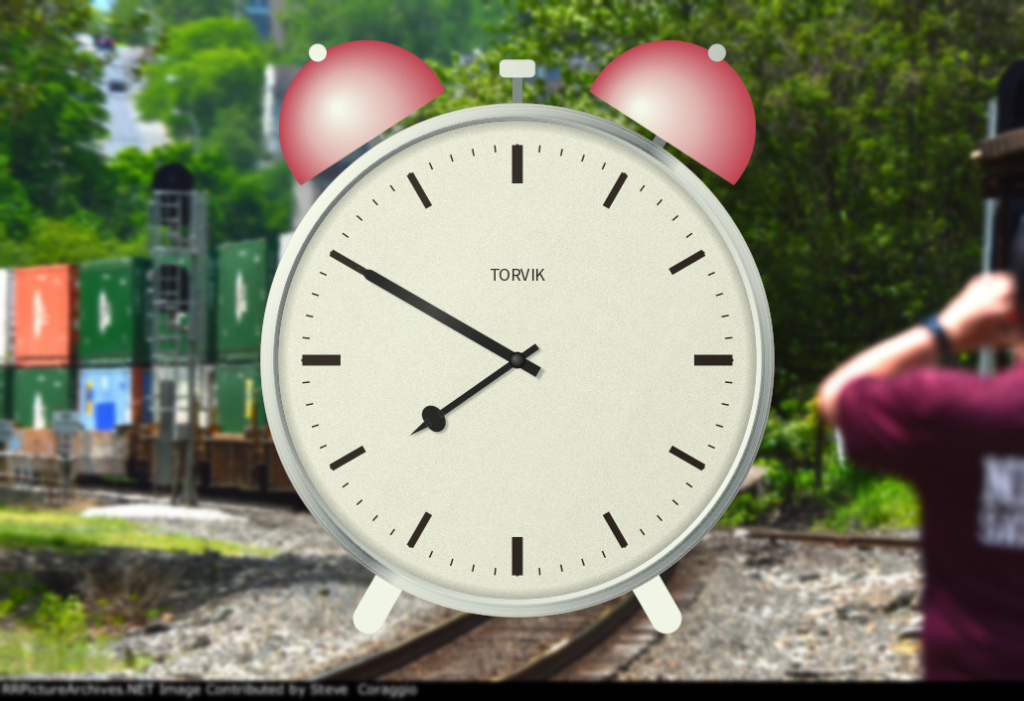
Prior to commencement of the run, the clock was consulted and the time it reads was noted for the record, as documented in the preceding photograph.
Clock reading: 7:50
